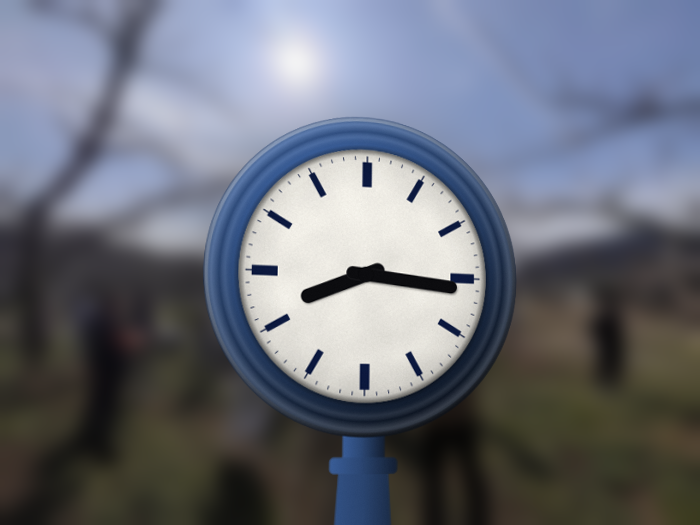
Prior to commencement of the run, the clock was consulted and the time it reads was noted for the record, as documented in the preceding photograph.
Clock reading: 8:16
